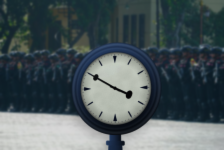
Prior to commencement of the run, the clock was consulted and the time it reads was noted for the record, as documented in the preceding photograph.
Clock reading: 3:50
